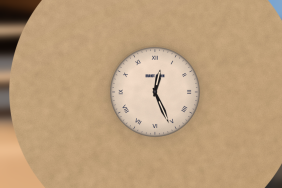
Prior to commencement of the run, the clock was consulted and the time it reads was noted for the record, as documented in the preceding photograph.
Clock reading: 12:26
